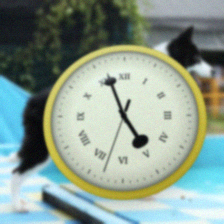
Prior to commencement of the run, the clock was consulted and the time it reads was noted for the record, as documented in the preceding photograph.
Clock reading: 4:56:33
